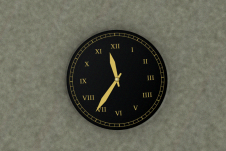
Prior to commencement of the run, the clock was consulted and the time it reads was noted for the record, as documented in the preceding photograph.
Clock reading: 11:36
